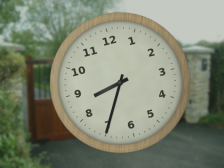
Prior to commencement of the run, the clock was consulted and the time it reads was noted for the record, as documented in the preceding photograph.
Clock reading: 8:35
